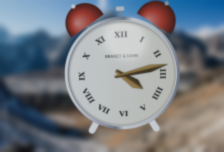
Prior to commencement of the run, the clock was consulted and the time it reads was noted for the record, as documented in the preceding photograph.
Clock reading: 4:13
